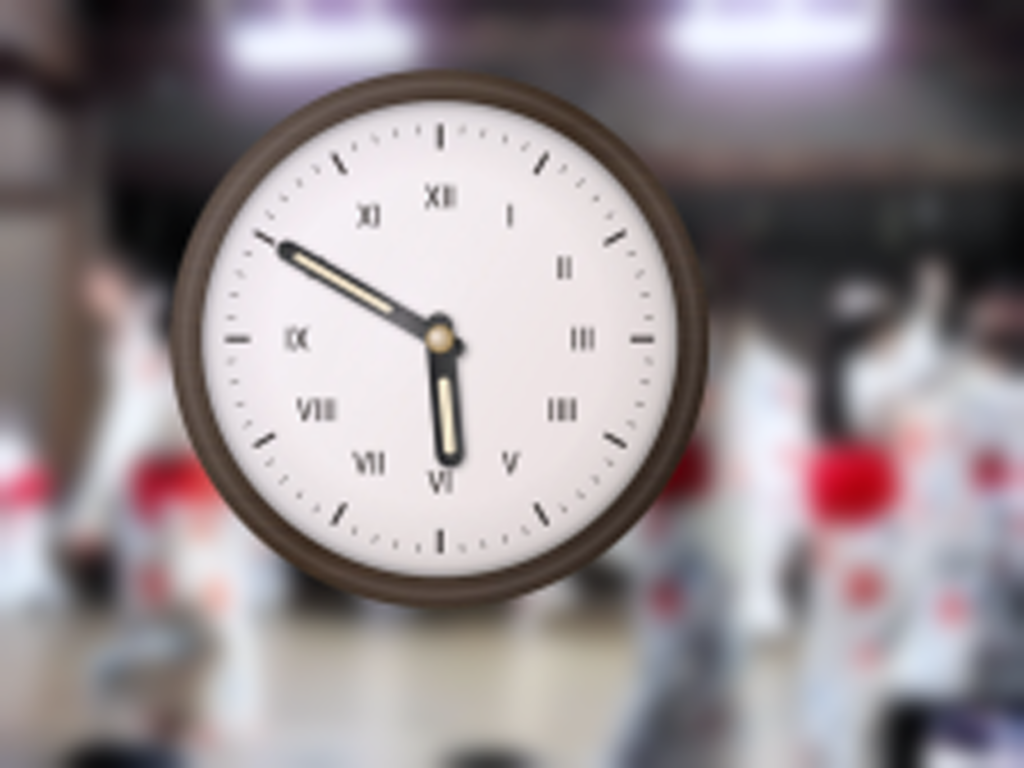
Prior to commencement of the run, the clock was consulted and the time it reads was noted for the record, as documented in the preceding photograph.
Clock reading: 5:50
